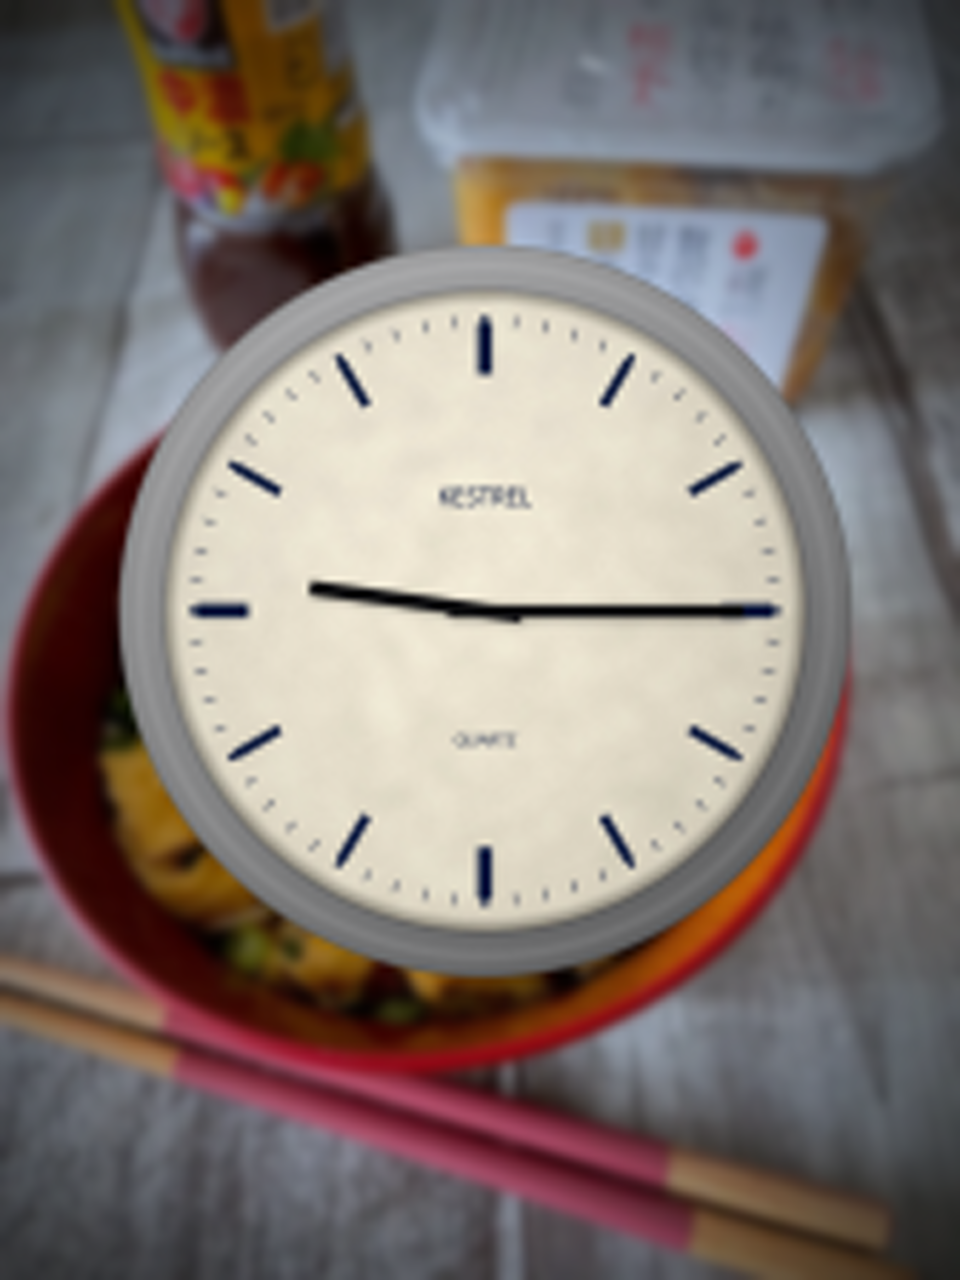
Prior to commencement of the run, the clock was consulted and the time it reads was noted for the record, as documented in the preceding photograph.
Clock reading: 9:15
